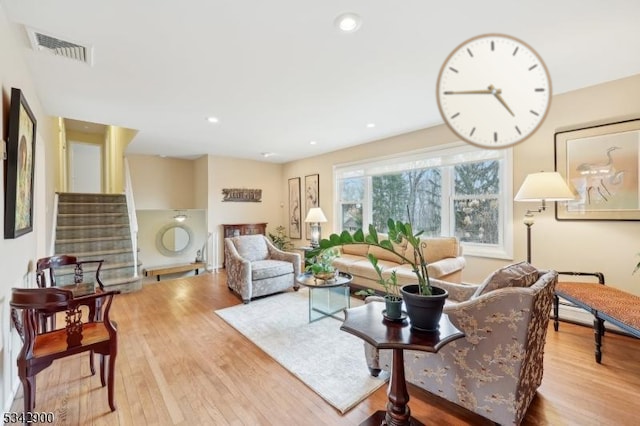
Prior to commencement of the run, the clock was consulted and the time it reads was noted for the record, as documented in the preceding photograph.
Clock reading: 4:45
